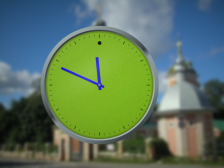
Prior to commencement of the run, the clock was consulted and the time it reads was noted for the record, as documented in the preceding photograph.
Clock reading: 11:49
